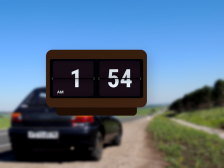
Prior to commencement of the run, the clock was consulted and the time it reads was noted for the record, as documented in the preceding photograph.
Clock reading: 1:54
